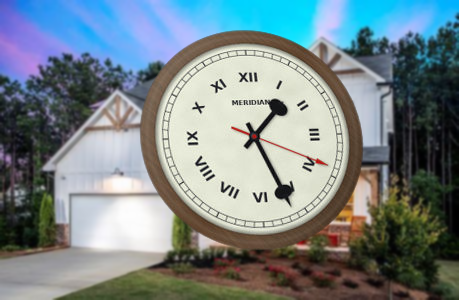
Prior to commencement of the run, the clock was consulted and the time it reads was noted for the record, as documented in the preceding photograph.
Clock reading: 1:26:19
